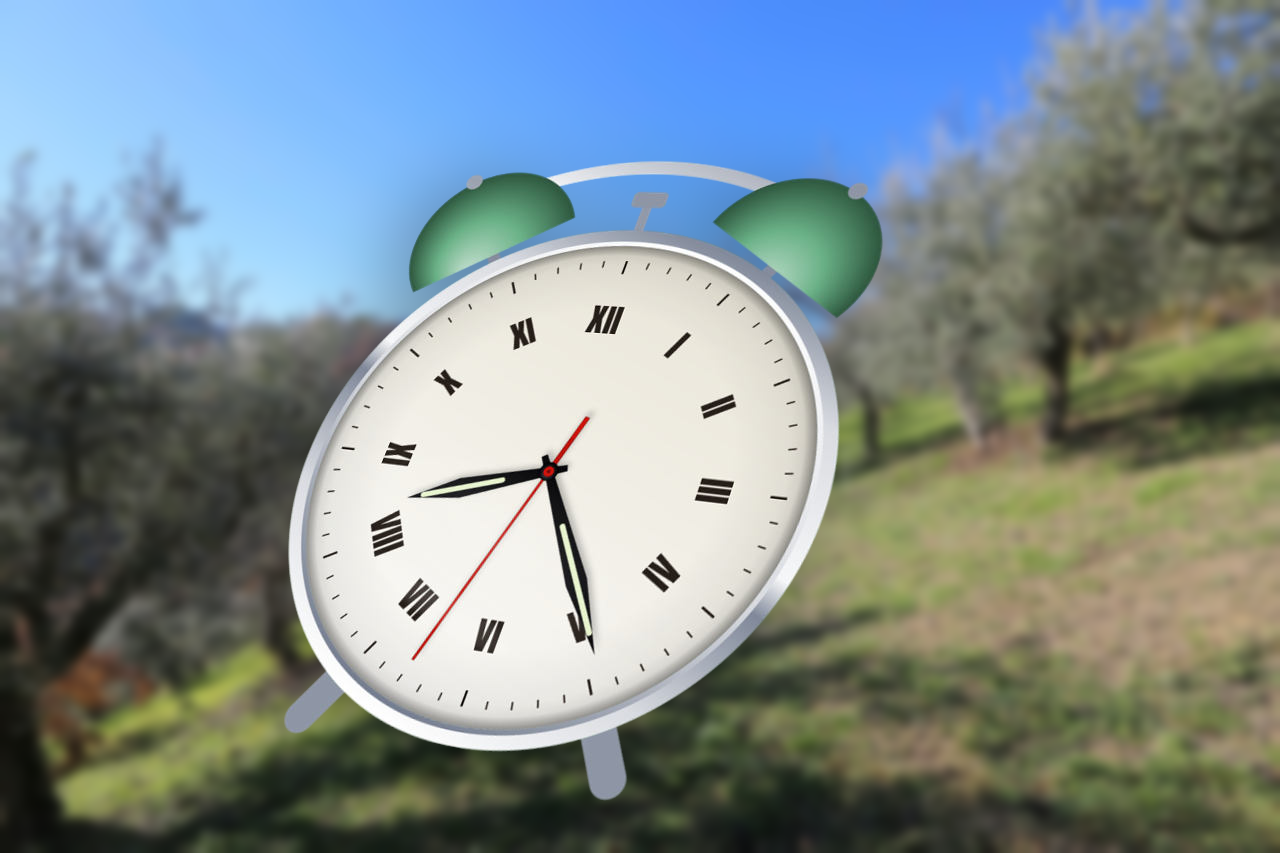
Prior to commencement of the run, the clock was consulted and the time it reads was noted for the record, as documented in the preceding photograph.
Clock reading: 8:24:33
